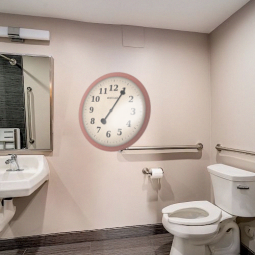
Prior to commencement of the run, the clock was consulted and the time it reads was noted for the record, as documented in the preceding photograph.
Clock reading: 7:05
